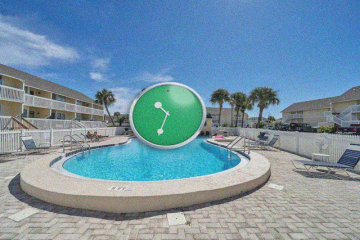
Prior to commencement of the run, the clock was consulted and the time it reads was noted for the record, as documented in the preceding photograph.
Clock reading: 10:33
